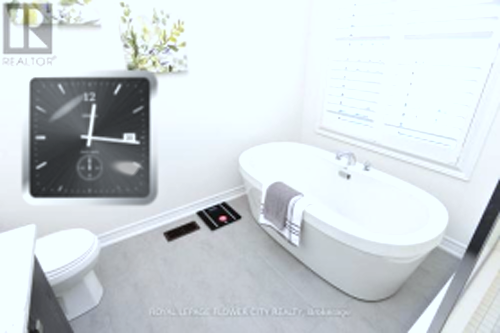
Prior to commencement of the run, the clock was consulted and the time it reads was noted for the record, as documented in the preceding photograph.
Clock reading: 12:16
